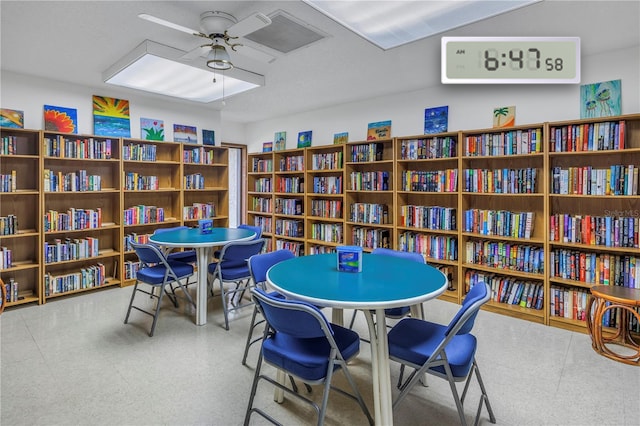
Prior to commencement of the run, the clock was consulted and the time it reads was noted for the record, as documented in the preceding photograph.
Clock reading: 6:47:58
